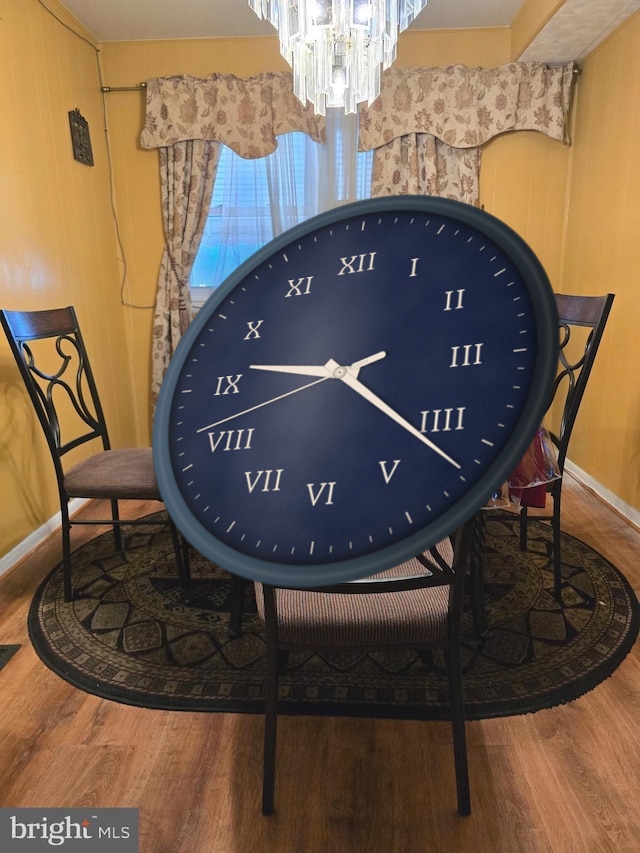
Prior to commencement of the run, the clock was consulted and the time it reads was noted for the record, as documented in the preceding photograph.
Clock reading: 9:21:42
